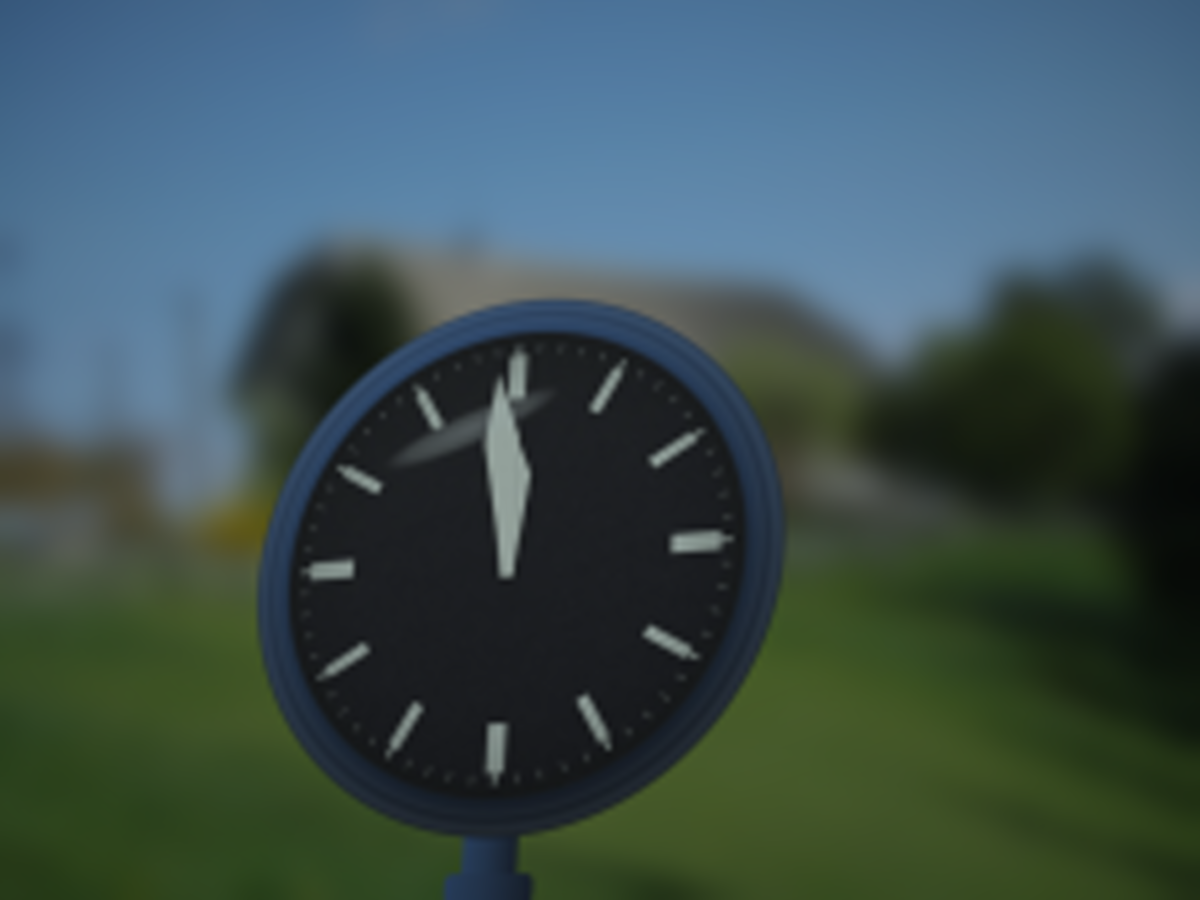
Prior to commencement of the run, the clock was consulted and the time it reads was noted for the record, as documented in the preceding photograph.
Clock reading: 11:59
